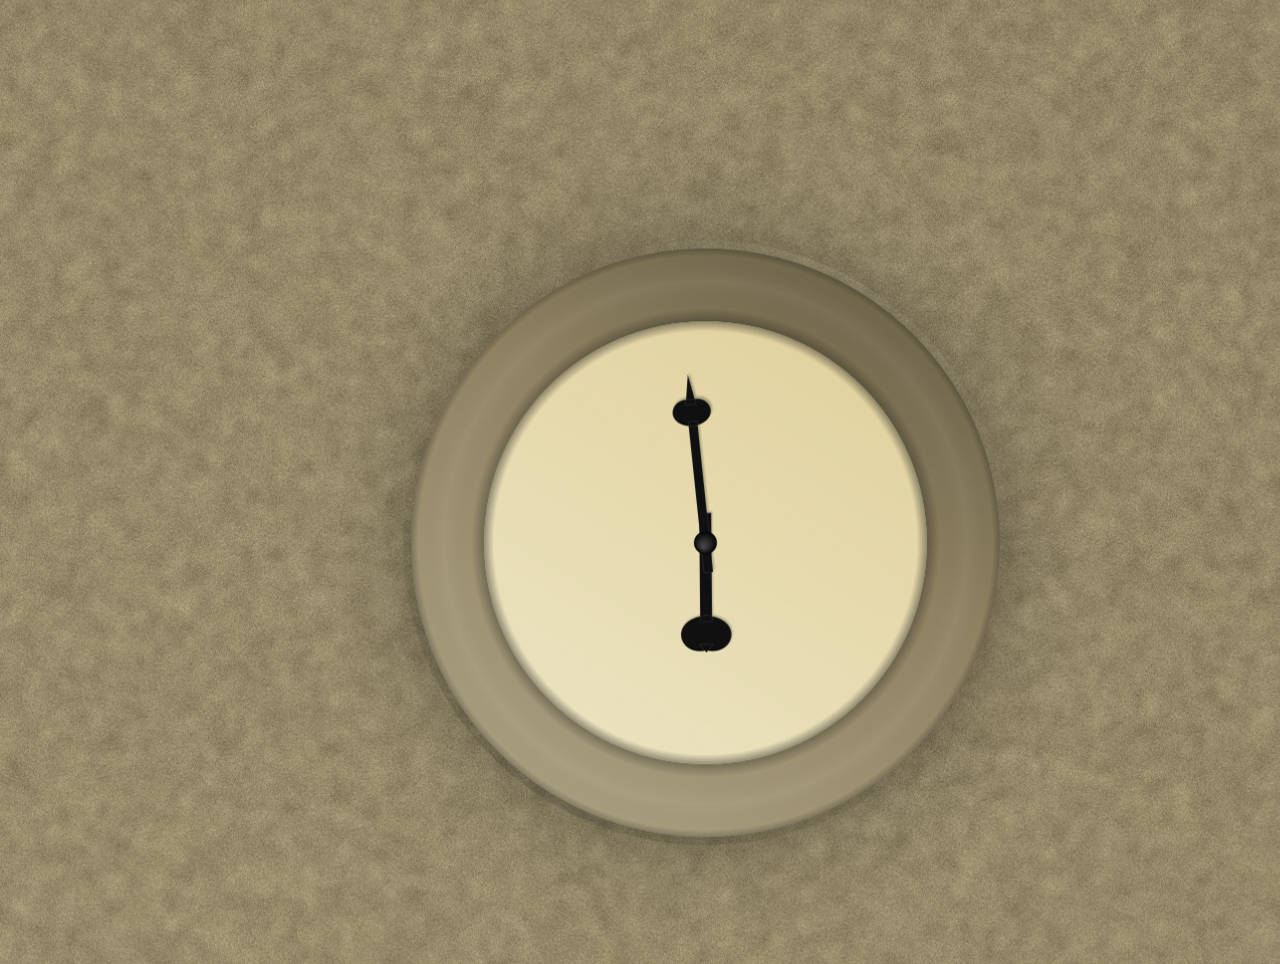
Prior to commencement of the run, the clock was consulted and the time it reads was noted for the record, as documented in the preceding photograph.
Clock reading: 5:59
